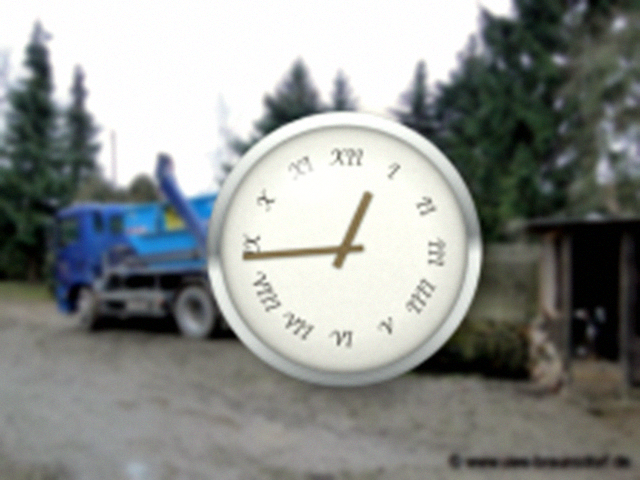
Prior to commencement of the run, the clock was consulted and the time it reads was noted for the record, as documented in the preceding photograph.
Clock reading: 12:44
